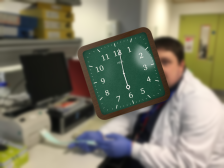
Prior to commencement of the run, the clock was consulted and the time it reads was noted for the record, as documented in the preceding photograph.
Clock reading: 6:01
